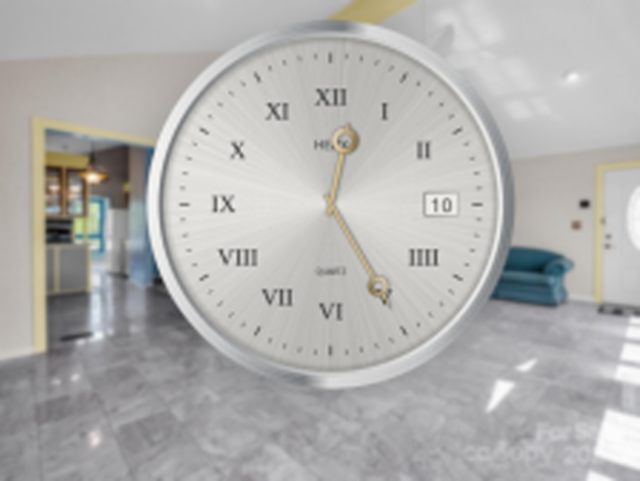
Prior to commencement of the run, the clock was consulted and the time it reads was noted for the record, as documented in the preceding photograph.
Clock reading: 12:25
